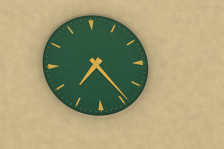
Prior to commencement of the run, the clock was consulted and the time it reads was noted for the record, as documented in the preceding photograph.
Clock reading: 7:24
